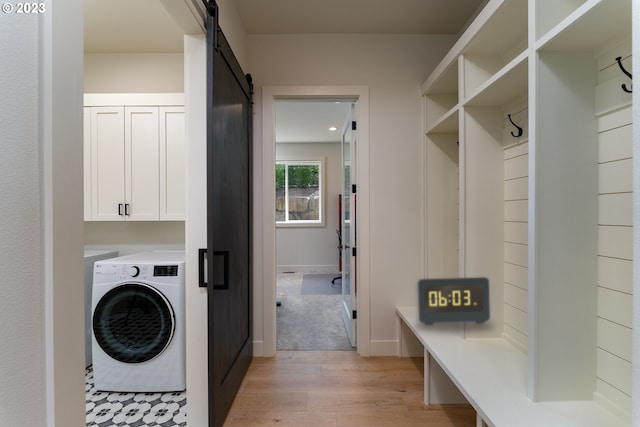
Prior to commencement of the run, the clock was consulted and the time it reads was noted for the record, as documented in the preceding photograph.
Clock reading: 6:03
